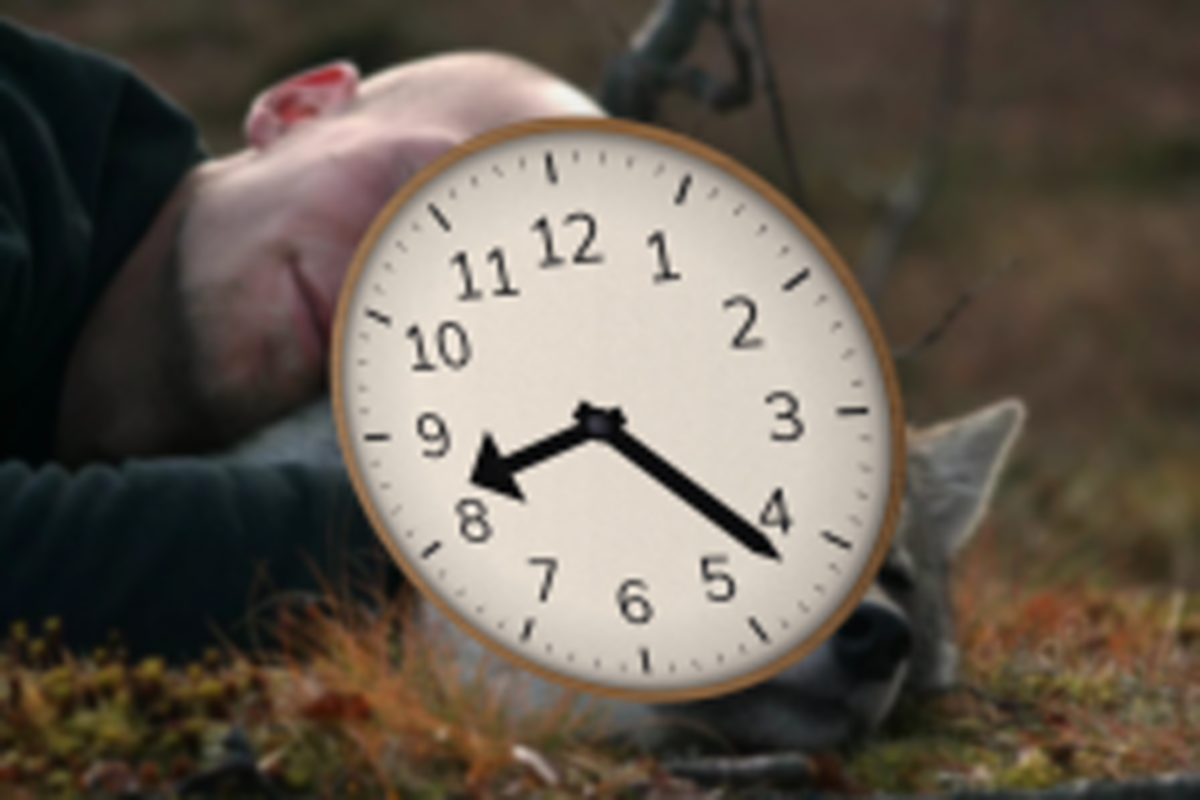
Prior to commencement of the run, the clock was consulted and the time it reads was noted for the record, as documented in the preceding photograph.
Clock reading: 8:22
